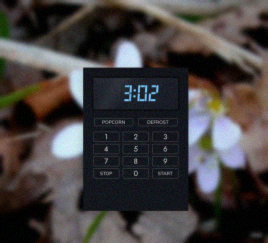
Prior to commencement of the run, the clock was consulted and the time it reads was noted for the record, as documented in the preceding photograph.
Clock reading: 3:02
